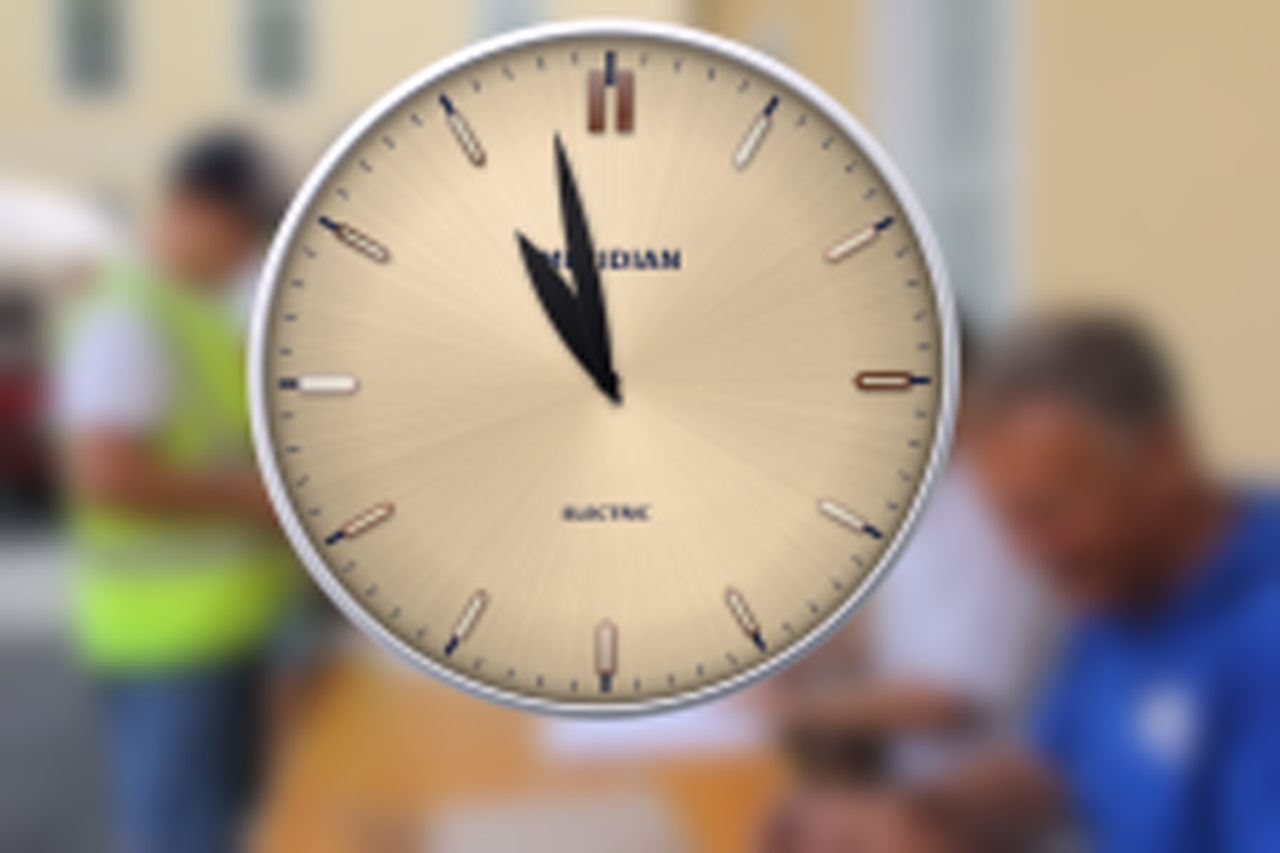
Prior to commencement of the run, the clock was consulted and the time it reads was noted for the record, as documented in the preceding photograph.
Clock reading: 10:58
